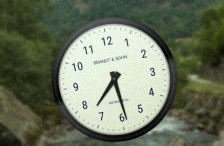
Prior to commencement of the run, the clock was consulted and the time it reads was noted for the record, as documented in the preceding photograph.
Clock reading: 7:29
